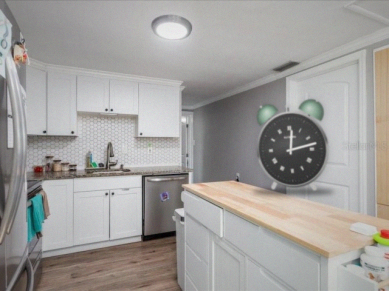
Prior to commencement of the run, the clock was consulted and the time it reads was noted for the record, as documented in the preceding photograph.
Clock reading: 12:13
